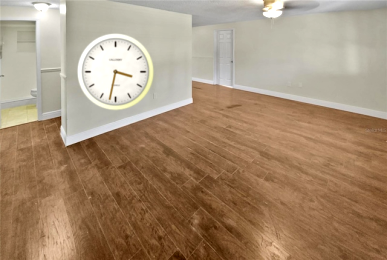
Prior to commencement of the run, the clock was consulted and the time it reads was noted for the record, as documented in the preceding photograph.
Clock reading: 3:32
